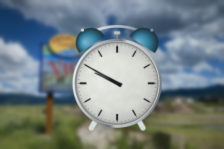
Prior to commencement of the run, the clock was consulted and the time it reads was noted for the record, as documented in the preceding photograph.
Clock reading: 9:50
